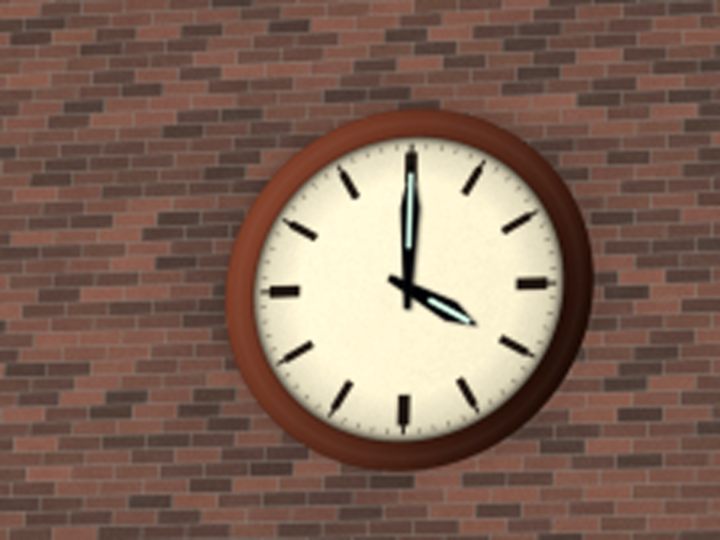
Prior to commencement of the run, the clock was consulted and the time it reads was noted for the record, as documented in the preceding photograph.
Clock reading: 4:00
